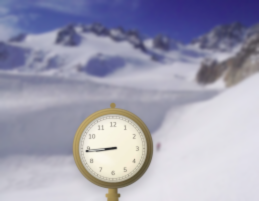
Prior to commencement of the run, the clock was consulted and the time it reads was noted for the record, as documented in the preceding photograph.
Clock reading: 8:44
